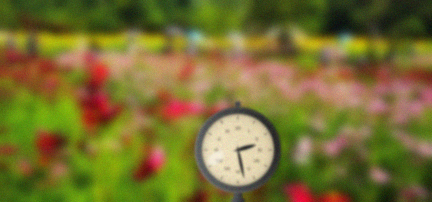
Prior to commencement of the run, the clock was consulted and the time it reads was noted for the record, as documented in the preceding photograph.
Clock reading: 2:28
